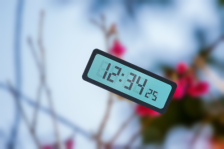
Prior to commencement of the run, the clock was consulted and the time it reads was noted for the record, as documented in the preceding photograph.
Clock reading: 12:34:25
